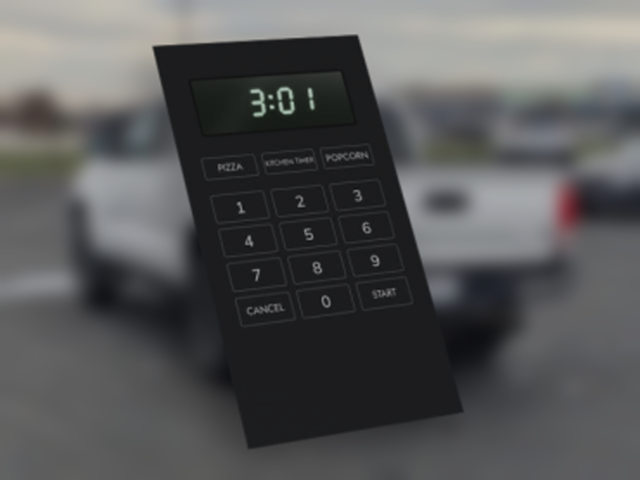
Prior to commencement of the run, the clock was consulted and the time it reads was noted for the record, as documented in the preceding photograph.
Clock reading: 3:01
